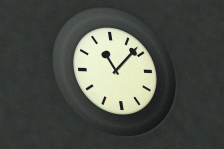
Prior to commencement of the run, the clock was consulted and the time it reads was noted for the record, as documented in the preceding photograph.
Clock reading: 11:08
